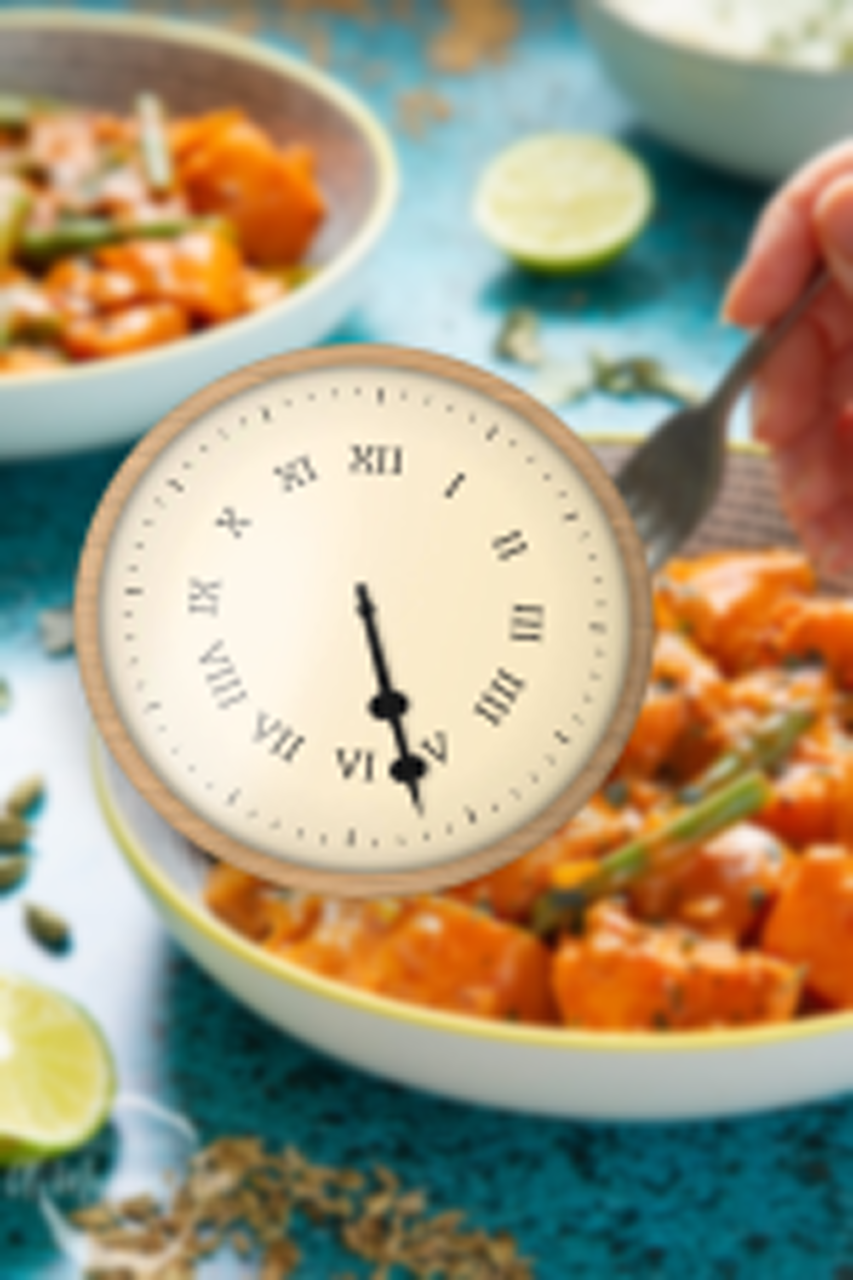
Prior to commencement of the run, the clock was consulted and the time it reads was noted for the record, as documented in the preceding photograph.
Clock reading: 5:27
